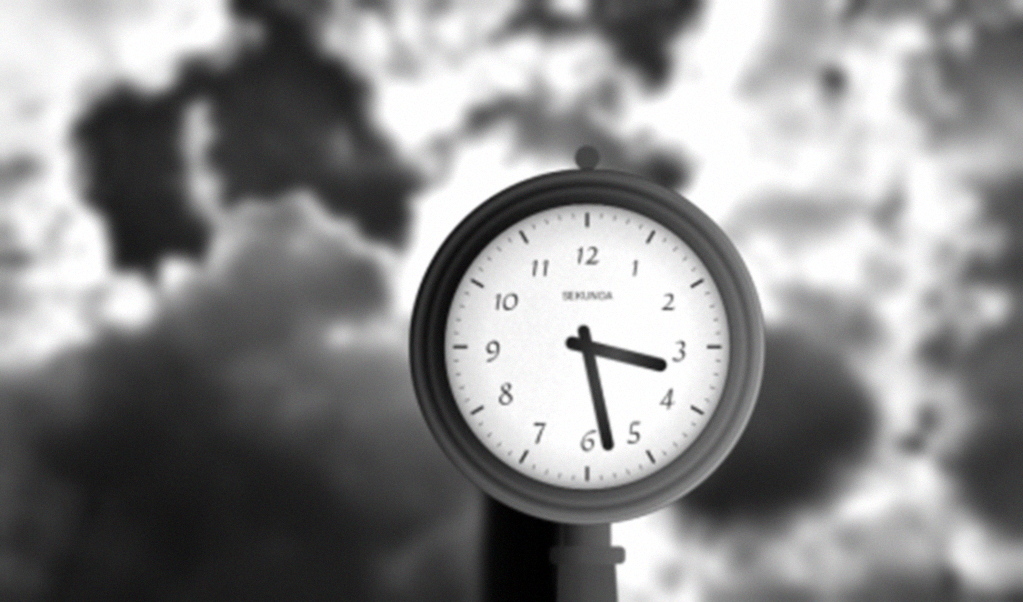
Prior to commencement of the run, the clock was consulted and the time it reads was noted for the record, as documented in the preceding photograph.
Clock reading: 3:28
